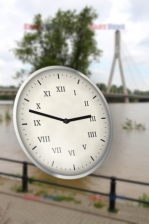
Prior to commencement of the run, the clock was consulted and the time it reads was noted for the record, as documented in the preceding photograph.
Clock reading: 2:48
